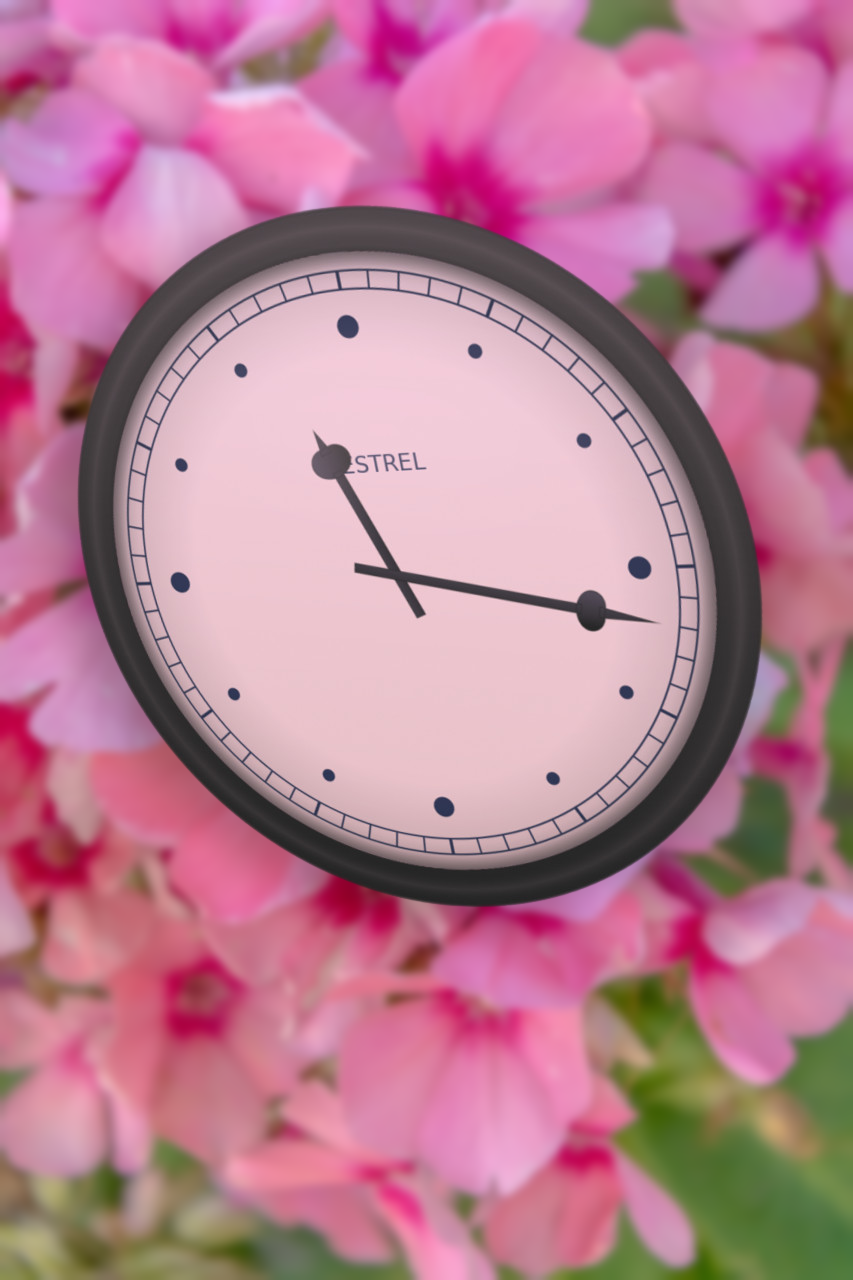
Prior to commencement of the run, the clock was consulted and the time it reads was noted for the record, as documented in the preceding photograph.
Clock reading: 11:17
